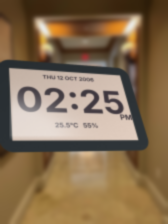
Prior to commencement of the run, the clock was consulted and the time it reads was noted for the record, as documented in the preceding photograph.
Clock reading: 2:25
